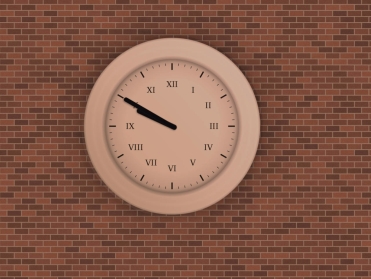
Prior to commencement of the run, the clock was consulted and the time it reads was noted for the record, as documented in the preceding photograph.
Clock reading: 9:50
